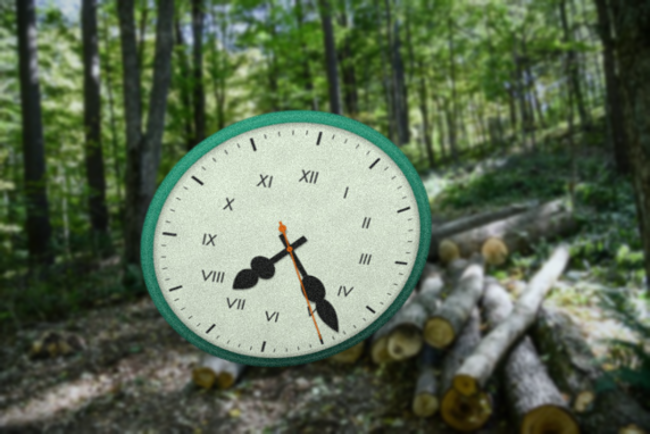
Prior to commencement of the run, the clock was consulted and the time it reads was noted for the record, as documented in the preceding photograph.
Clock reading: 7:23:25
